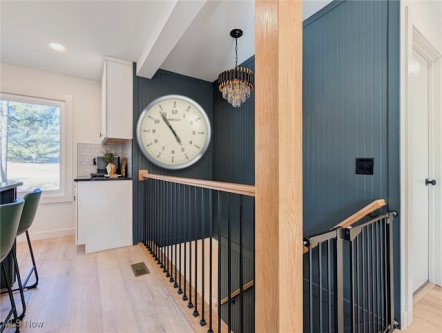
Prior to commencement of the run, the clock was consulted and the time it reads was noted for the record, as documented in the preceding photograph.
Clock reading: 4:54
